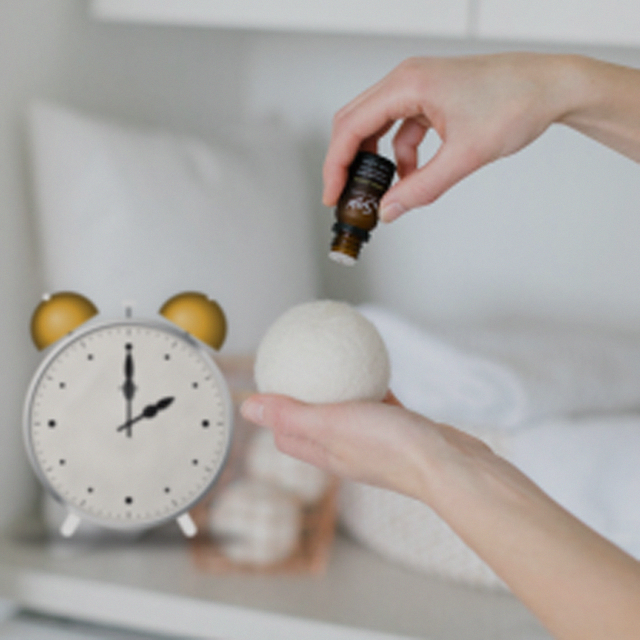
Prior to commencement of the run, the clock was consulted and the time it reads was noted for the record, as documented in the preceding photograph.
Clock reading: 2:00
